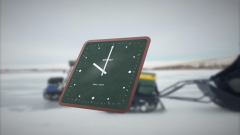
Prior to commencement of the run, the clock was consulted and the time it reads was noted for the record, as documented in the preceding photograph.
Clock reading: 10:00
